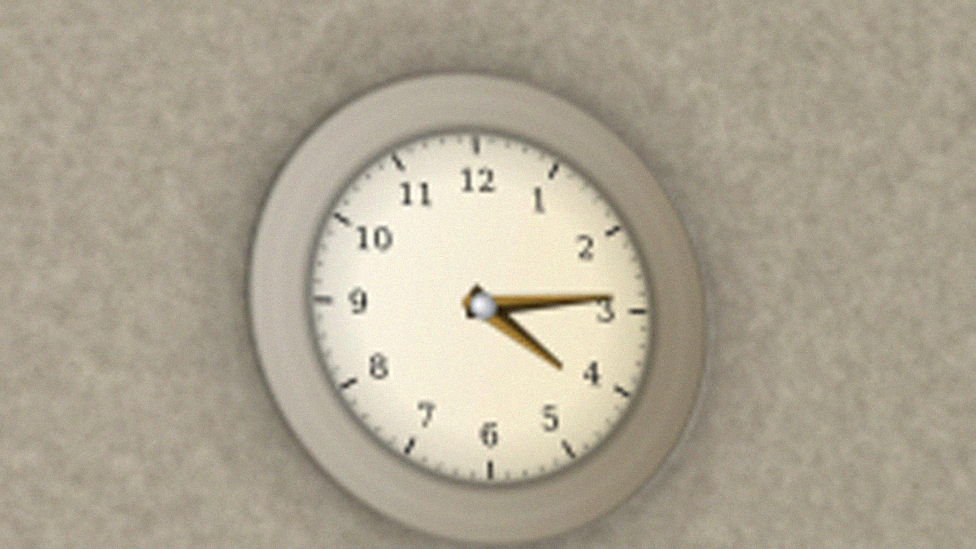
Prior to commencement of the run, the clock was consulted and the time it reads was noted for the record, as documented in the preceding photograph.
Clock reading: 4:14
